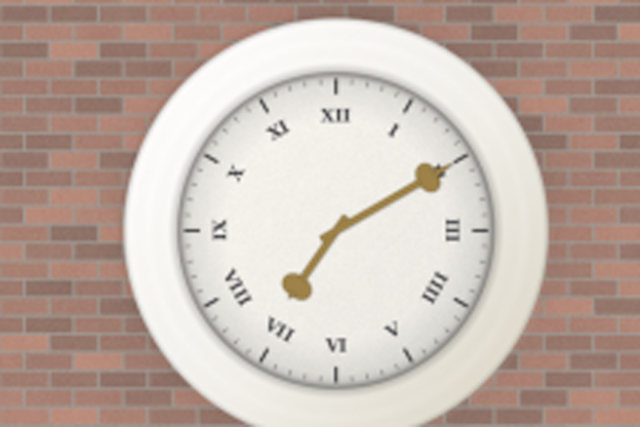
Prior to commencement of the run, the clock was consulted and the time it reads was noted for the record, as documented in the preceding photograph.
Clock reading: 7:10
